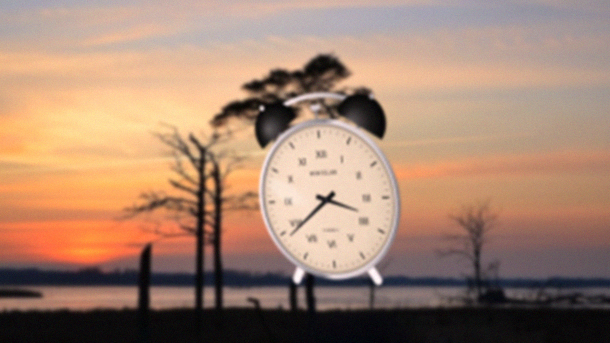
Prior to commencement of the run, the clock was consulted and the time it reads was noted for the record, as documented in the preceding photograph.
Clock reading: 3:39
